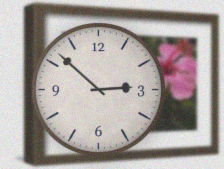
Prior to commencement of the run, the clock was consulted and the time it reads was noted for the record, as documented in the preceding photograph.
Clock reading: 2:52
